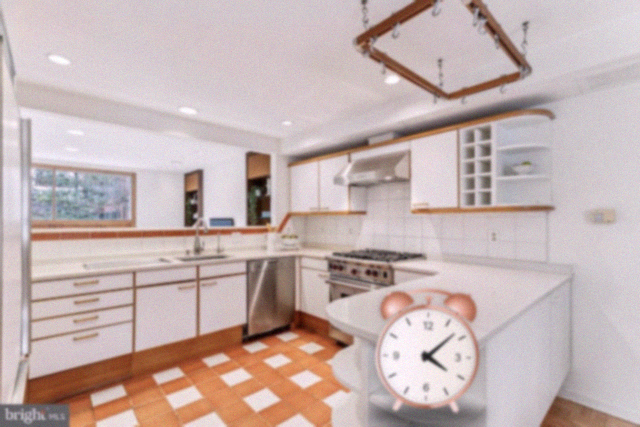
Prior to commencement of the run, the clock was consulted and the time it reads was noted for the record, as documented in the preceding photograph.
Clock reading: 4:08
